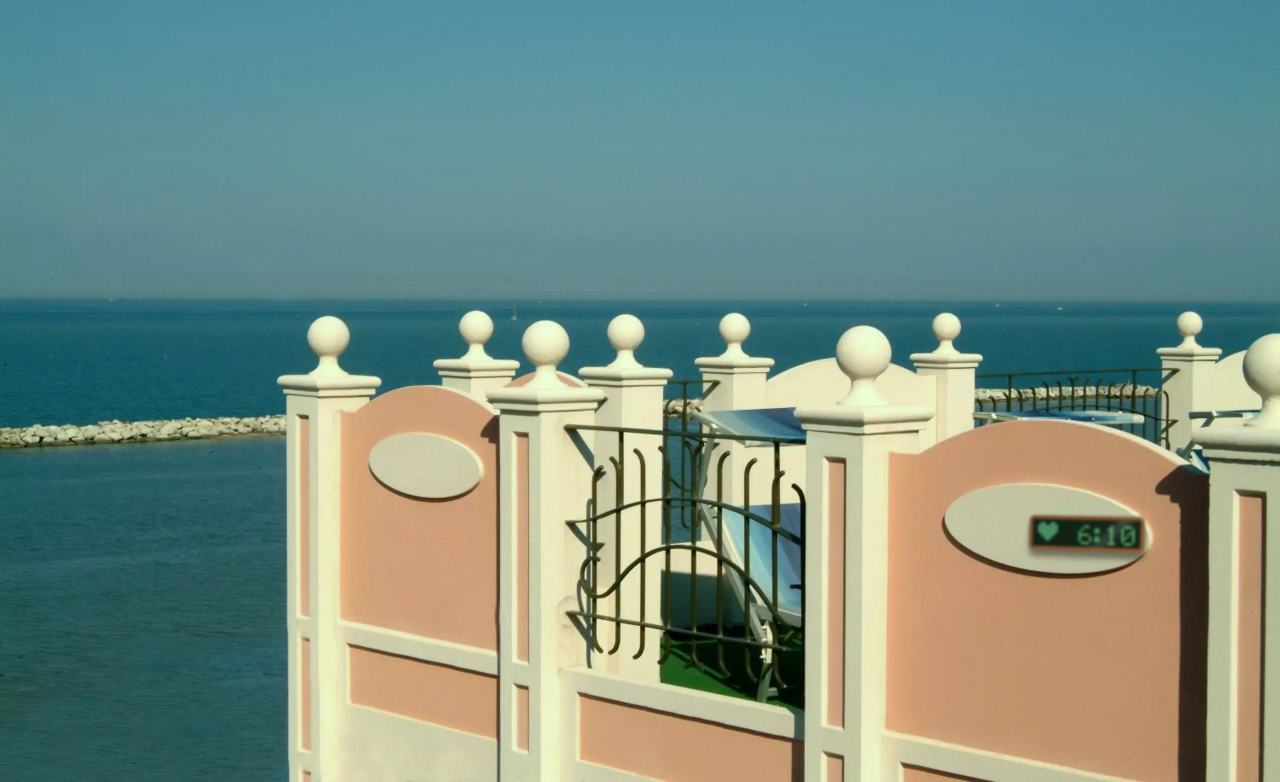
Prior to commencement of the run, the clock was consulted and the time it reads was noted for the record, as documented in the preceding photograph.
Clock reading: 6:10
